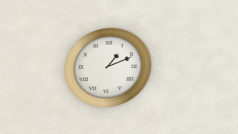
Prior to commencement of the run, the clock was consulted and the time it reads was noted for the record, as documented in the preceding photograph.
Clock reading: 1:11
